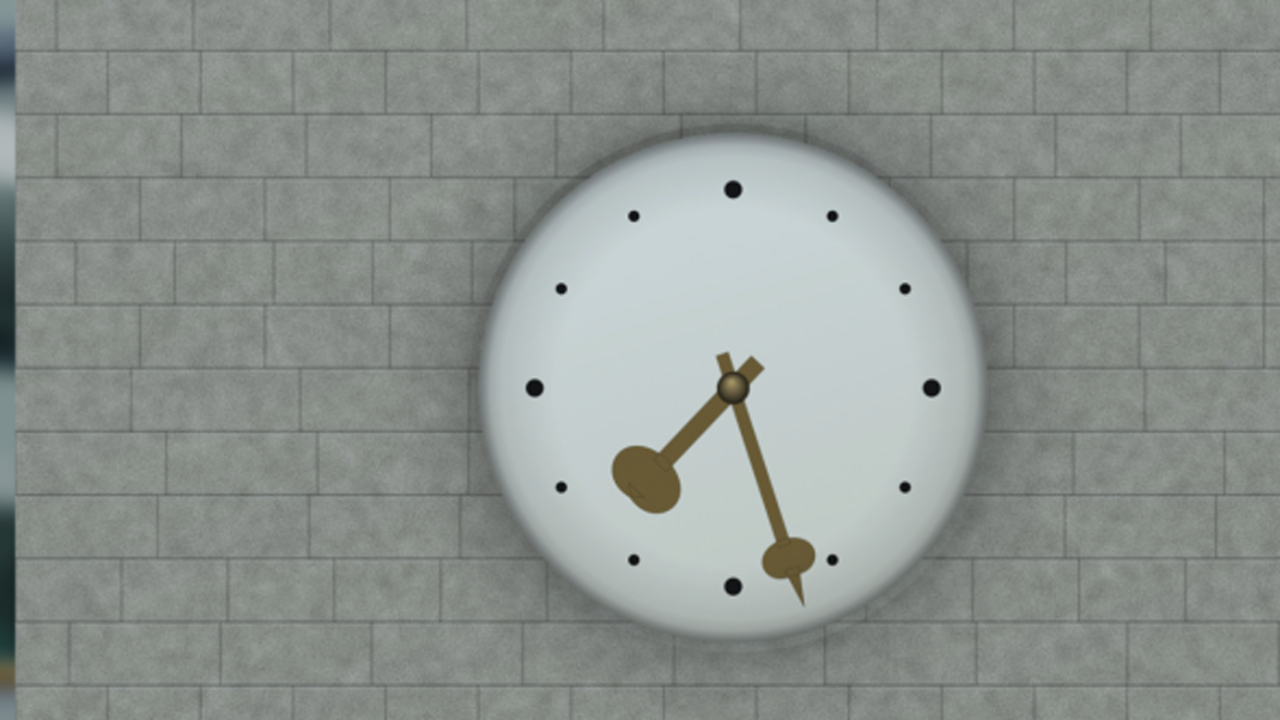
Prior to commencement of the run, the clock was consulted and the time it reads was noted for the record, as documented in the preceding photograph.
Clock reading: 7:27
